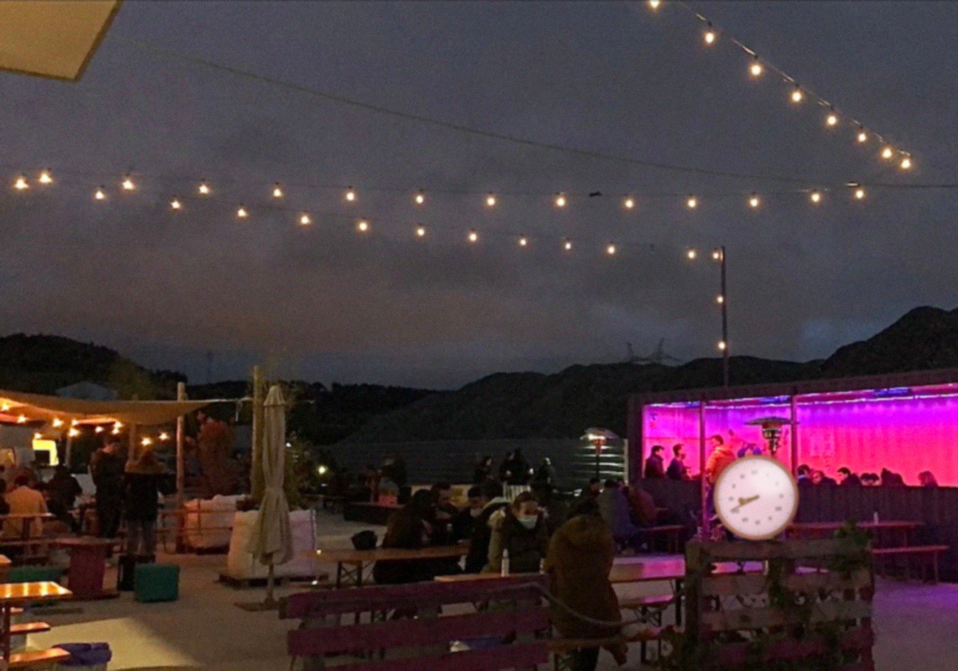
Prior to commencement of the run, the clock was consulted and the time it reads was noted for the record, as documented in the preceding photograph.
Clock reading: 8:41
